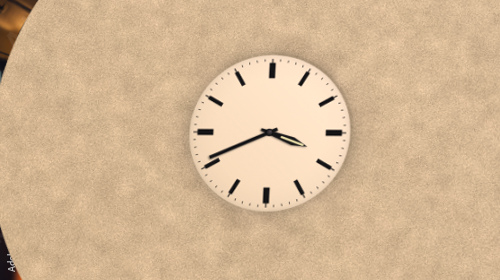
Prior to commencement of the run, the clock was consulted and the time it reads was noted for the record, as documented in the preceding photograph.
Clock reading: 3:41
